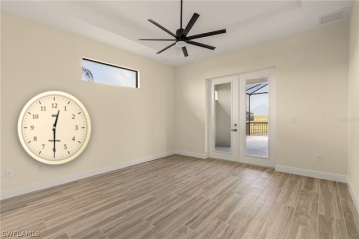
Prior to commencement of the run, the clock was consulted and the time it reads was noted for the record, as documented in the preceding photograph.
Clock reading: 12:30
